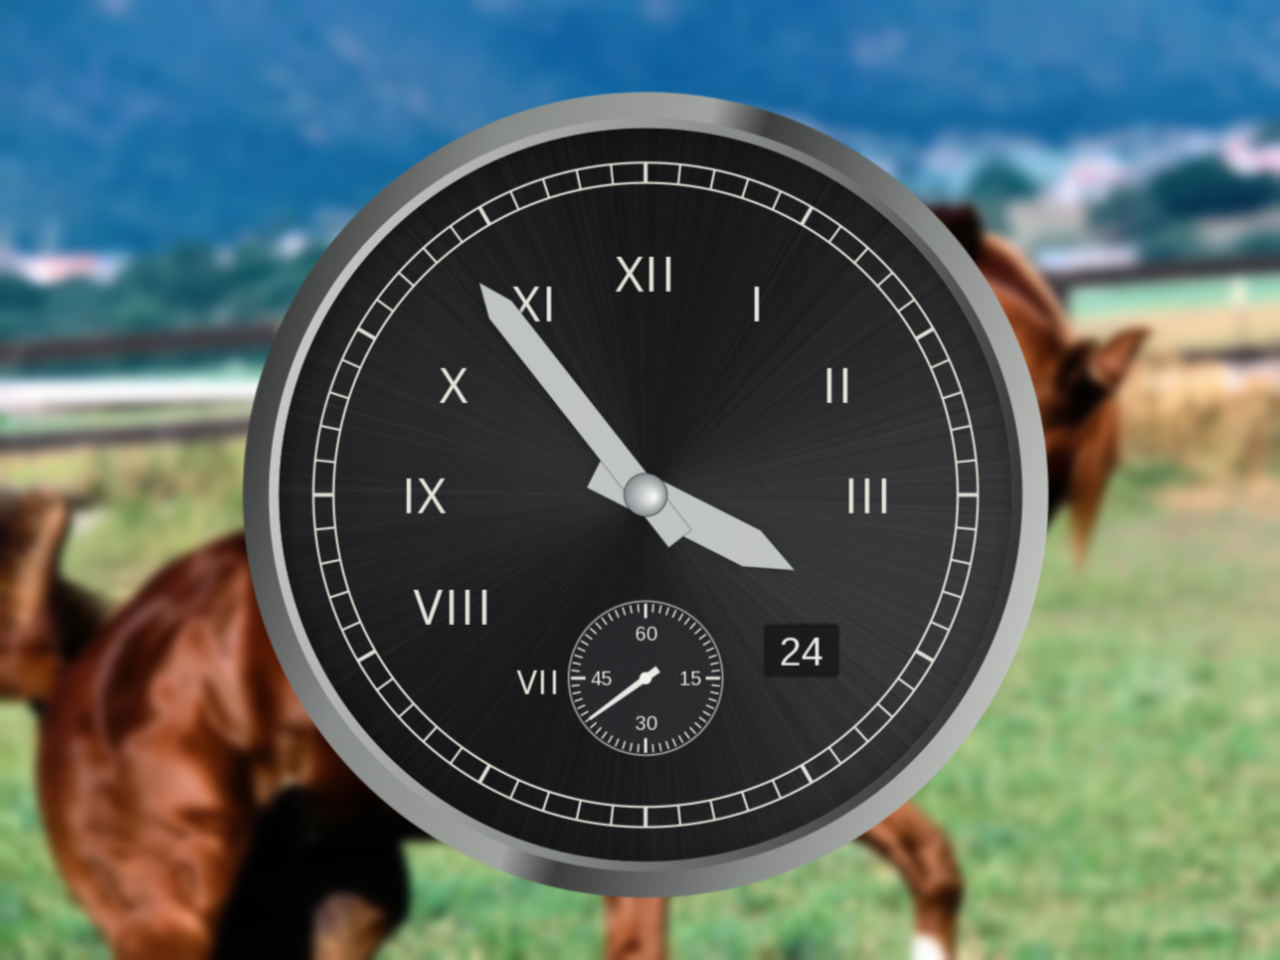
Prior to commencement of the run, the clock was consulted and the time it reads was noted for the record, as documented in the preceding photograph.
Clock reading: 3:53:39
